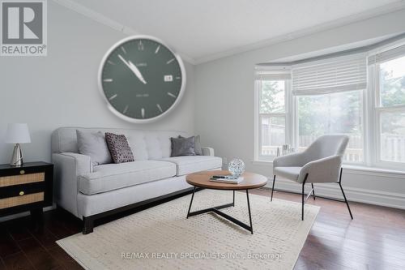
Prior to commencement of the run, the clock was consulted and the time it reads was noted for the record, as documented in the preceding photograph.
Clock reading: 10:53
